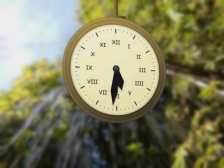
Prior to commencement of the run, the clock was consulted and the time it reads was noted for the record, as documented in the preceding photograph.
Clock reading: 5:31
